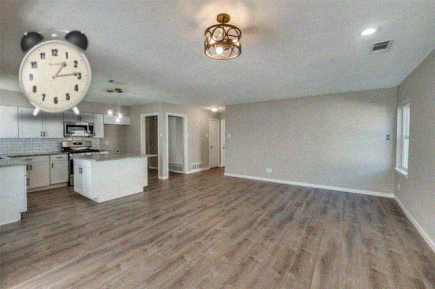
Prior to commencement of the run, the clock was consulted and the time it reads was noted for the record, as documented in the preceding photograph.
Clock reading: 1:14
